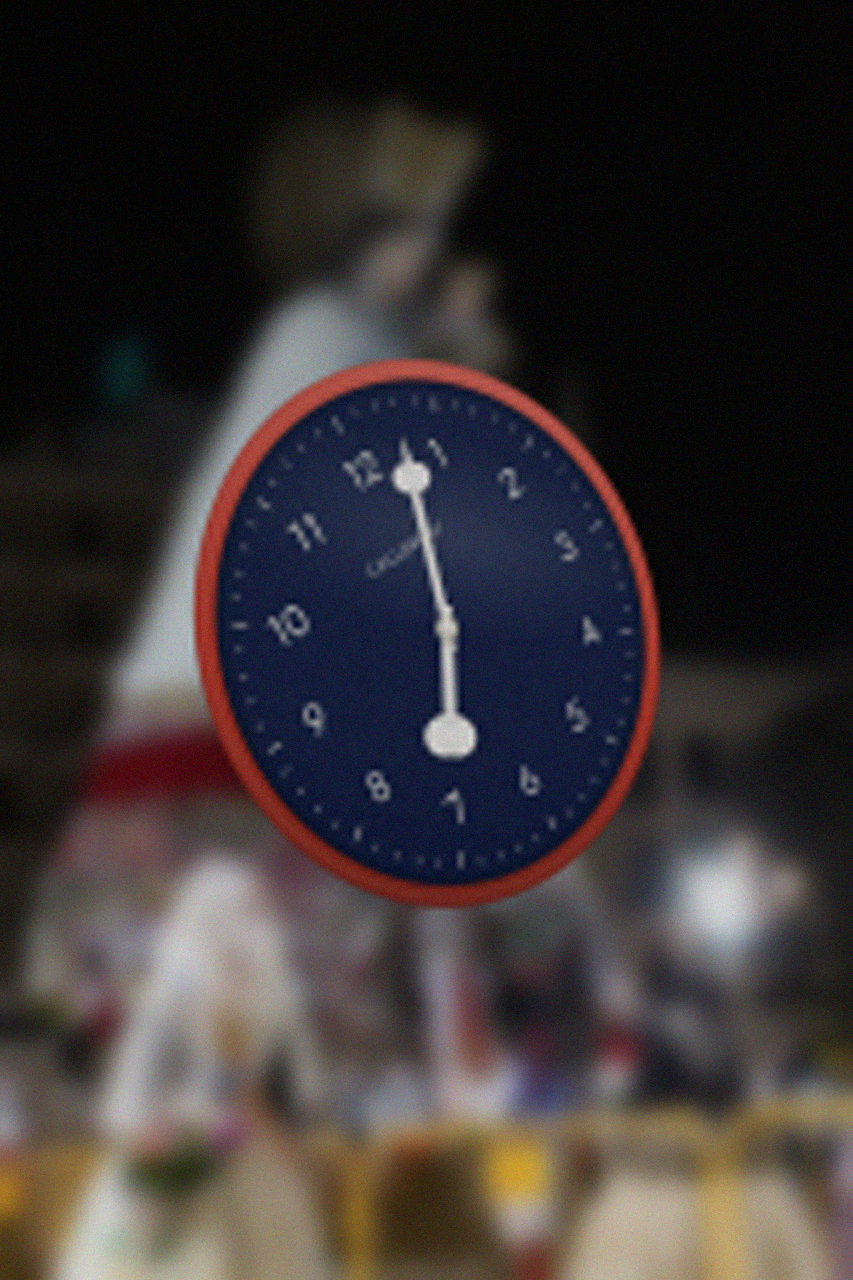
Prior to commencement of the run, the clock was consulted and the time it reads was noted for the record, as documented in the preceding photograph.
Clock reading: 7:03
